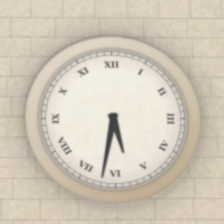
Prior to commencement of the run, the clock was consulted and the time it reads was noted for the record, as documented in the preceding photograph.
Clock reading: 5:32
